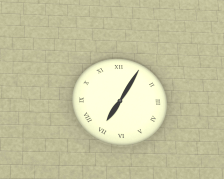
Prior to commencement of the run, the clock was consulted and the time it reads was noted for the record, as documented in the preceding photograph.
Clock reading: 7:05
